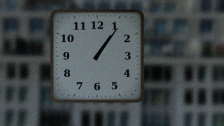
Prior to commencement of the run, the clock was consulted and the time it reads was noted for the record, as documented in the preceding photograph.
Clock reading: 1:06
